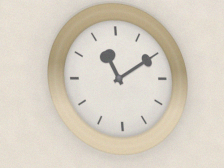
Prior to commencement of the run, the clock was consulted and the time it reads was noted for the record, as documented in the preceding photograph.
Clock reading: 11:10
